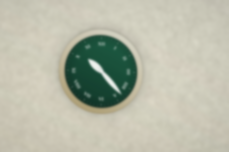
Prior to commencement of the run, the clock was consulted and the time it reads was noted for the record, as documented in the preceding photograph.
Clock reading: 10:23
